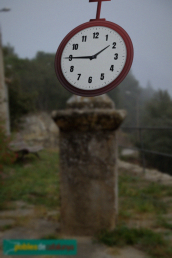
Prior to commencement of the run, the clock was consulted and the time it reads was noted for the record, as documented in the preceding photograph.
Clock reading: 1:45
